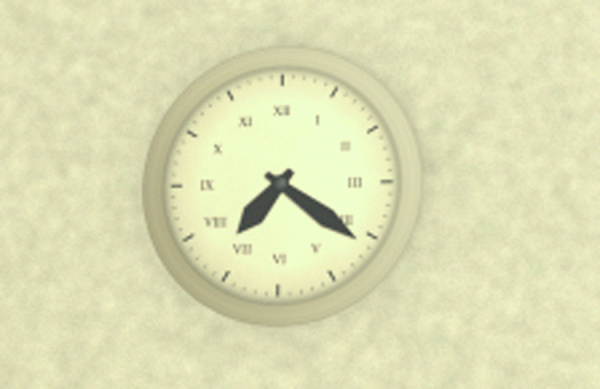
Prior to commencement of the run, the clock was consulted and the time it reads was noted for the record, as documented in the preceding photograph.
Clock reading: 7:21
